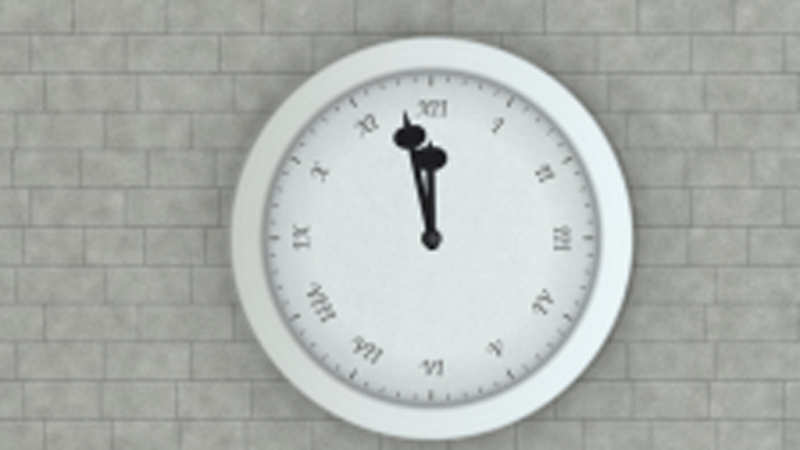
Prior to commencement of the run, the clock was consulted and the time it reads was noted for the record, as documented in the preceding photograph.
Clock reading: 11:58
